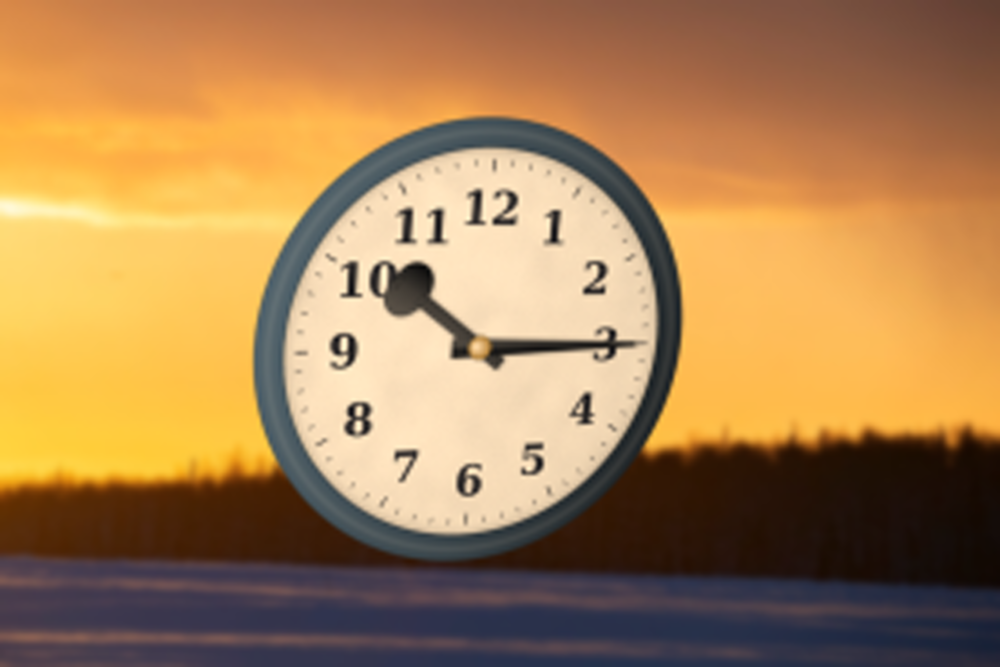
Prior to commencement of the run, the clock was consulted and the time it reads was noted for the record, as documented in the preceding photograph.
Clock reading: 10:15
